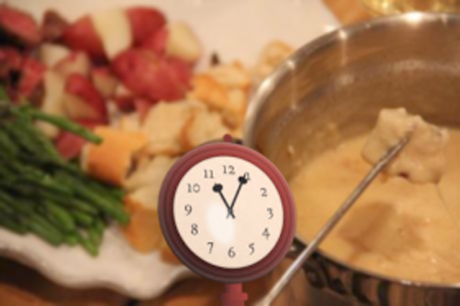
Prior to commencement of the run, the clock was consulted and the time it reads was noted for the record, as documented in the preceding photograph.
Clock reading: 11:04
